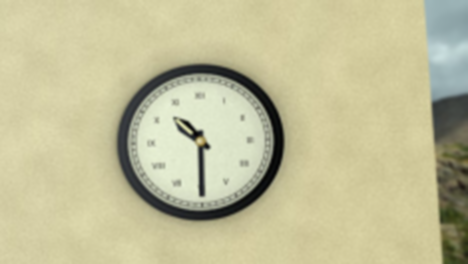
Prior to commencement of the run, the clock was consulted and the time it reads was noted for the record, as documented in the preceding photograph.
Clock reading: 10:30
